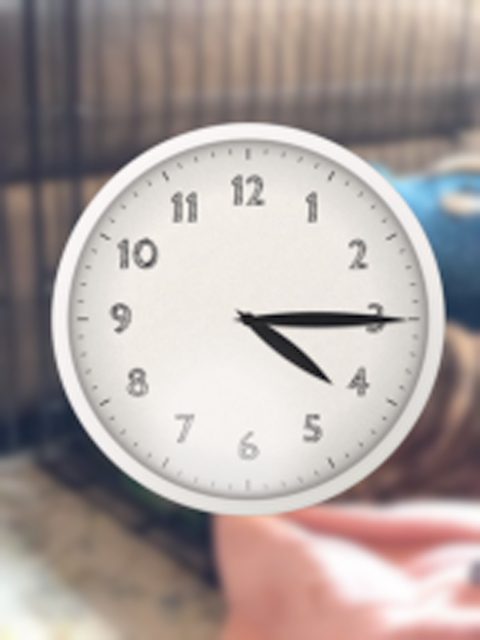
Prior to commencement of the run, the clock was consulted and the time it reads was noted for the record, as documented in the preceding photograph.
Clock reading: 4:15
